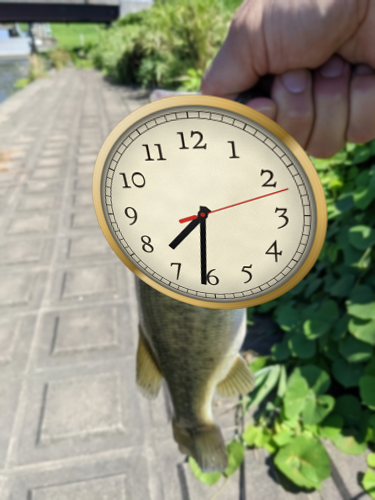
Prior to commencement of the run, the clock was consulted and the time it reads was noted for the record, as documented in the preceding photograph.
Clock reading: 7:31:12
